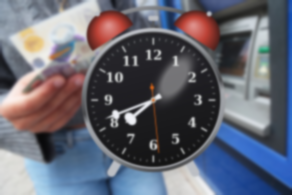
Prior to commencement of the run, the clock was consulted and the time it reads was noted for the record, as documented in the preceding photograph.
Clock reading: 7:41:29
